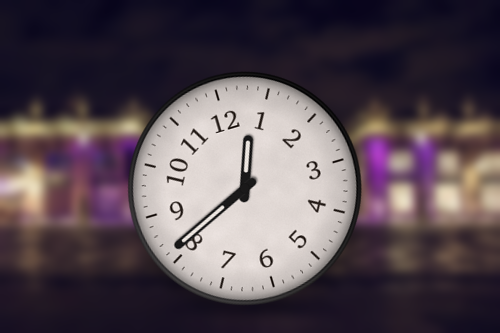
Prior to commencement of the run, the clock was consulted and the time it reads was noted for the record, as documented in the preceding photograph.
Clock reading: 12:41
